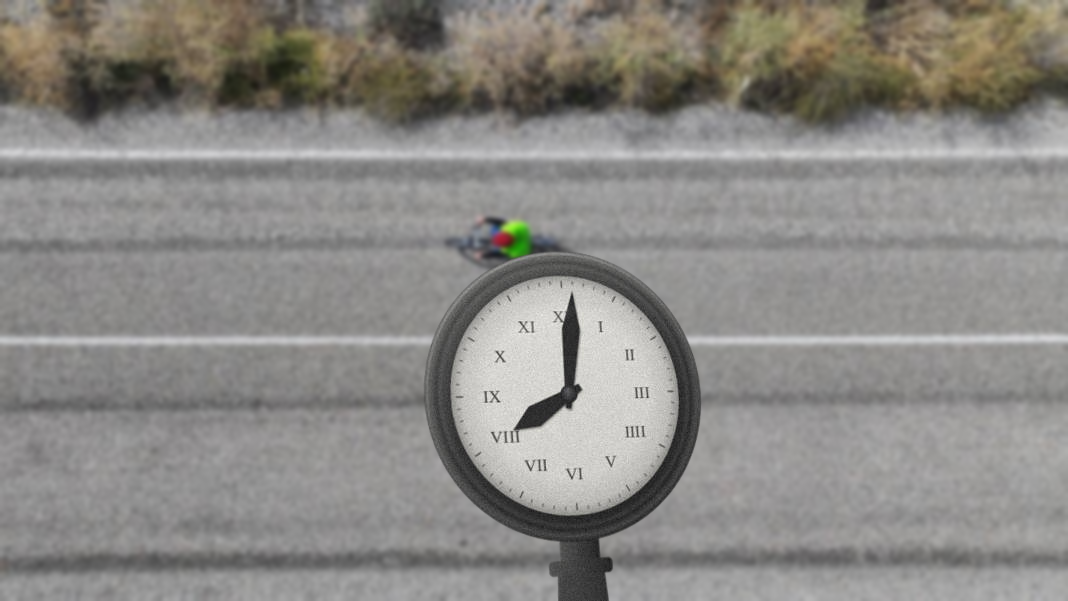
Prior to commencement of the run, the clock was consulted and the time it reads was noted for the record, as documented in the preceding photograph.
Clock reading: 8:01
